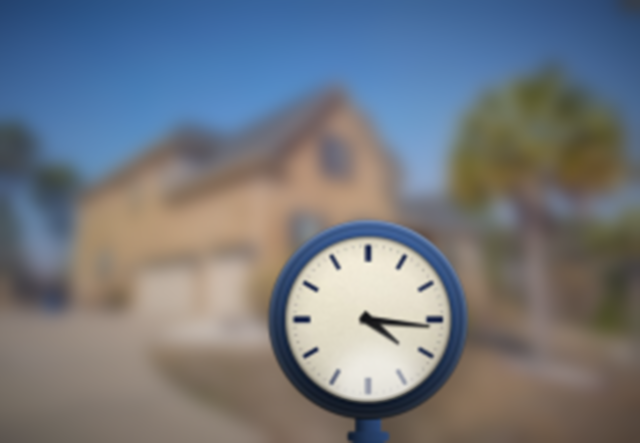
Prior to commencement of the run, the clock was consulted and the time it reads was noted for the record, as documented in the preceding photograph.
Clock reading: 4:16
